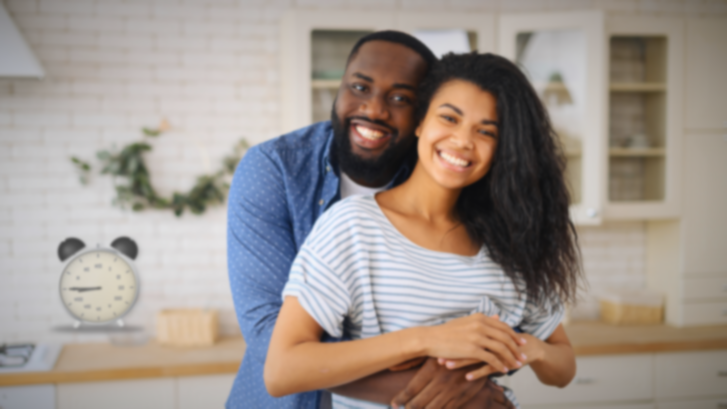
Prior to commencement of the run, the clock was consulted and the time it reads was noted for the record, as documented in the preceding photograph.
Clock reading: 8:45
